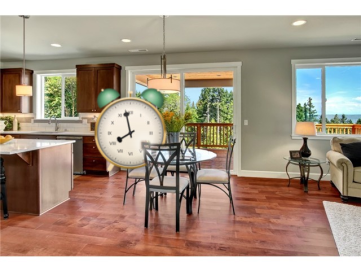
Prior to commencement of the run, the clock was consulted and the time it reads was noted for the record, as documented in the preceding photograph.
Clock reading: 7:58
